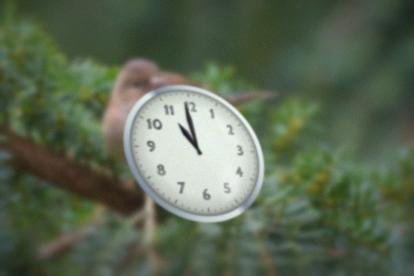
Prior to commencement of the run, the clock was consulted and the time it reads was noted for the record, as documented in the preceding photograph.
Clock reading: 10:59
